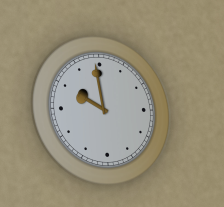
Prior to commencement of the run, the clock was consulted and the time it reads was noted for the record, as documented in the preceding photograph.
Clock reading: 9:59
